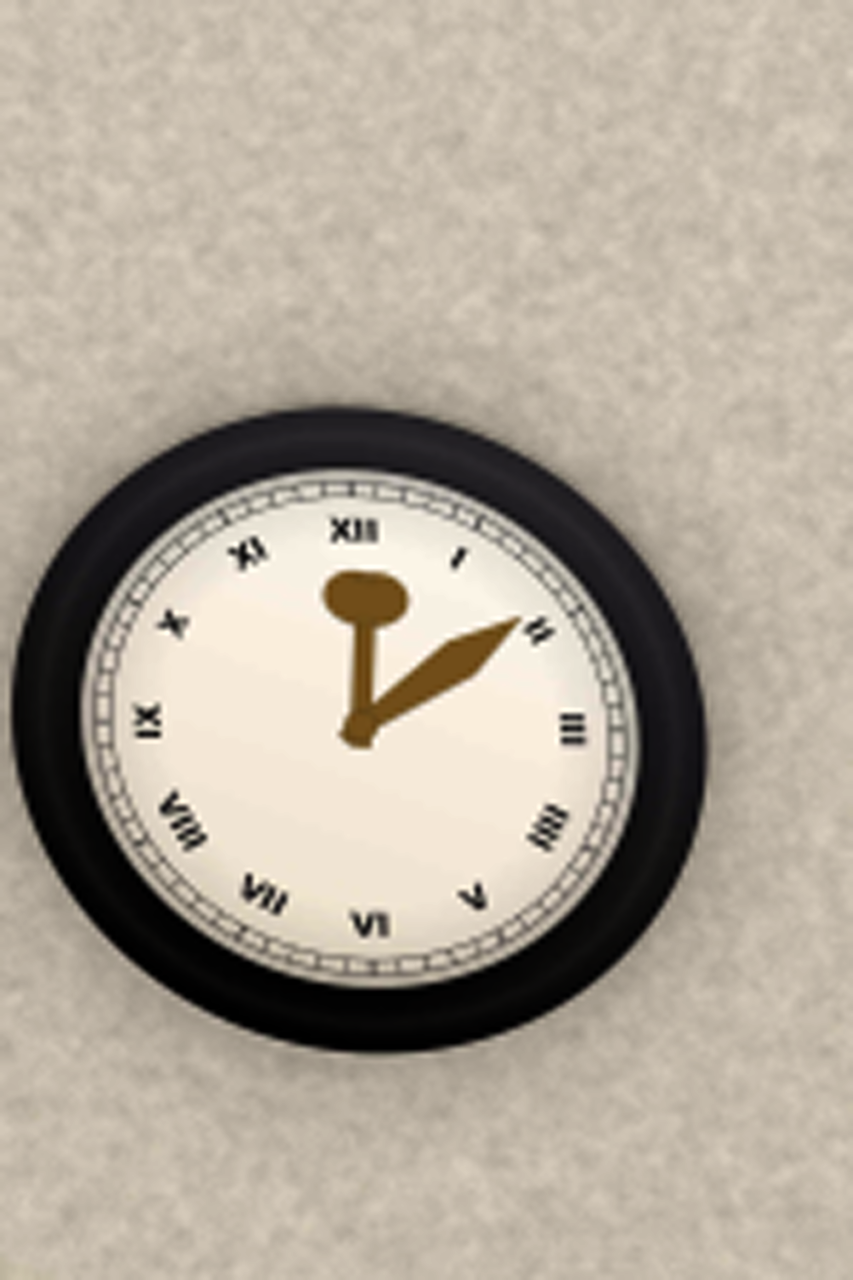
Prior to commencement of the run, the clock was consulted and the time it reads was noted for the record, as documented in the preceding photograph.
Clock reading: 12:09
